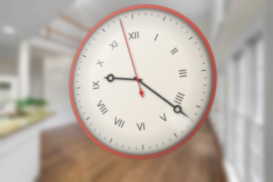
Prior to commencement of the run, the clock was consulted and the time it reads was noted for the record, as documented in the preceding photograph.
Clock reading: 9:21:58
